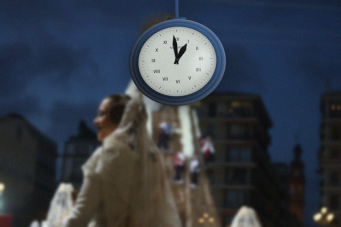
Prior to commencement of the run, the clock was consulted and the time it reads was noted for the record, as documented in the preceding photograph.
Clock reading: 12:59
